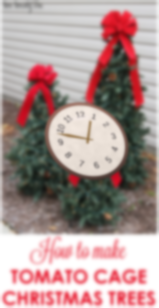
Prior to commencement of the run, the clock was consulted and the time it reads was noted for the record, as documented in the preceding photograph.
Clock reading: 12:48
